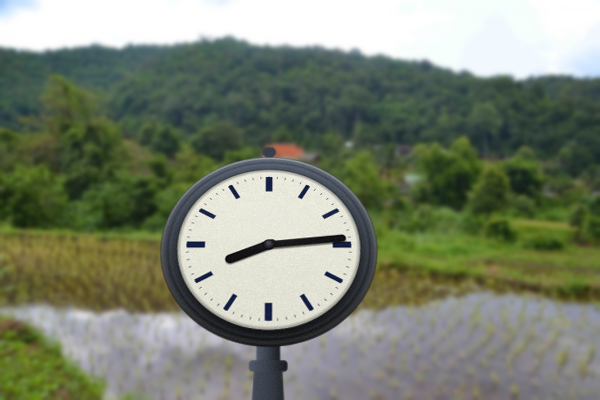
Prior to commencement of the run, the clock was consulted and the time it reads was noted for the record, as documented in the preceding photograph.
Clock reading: 8:14
